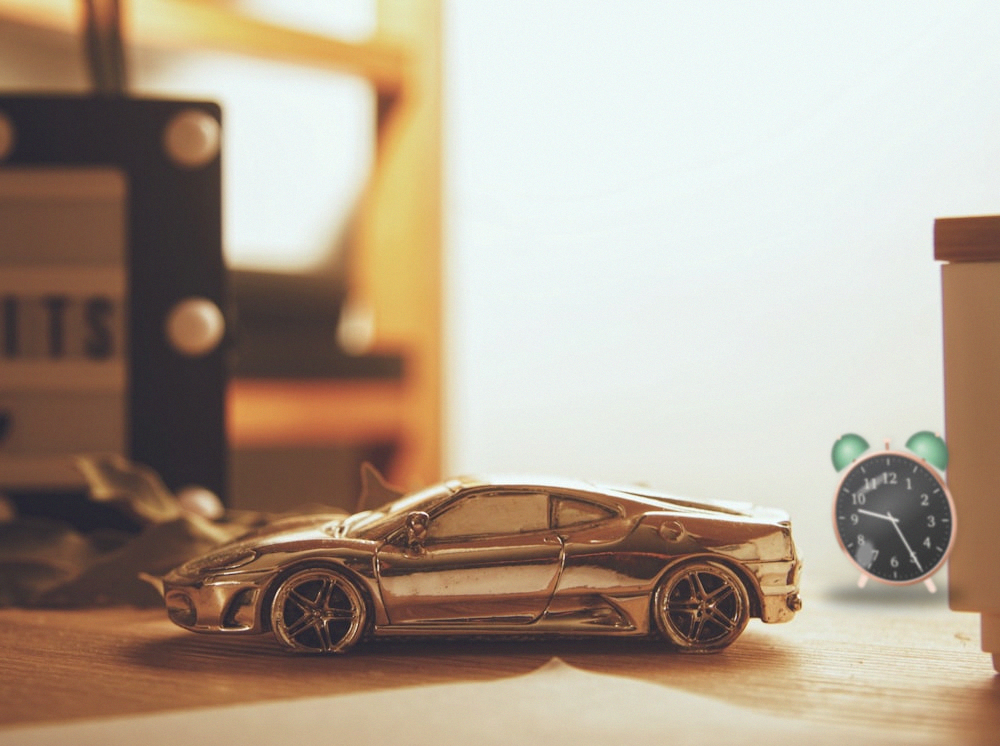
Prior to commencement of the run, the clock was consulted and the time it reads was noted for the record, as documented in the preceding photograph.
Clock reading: 9:25
